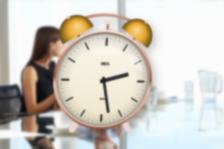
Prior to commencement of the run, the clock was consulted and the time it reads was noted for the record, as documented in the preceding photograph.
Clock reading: 2:28
